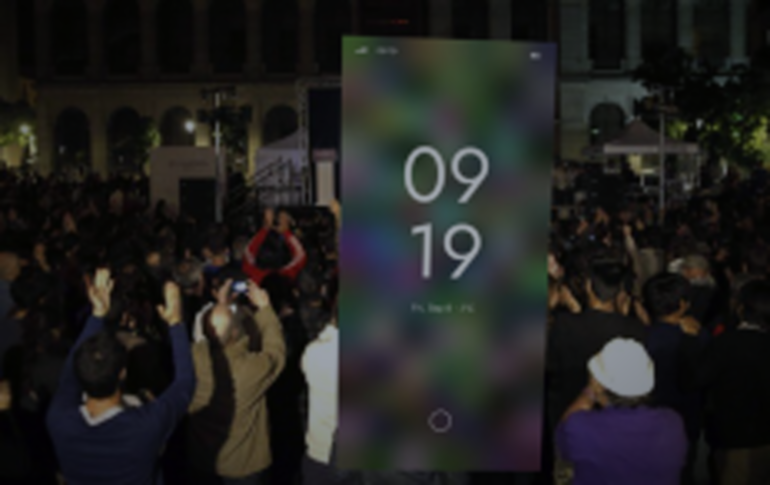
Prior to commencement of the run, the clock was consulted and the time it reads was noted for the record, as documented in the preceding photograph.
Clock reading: 9:19
